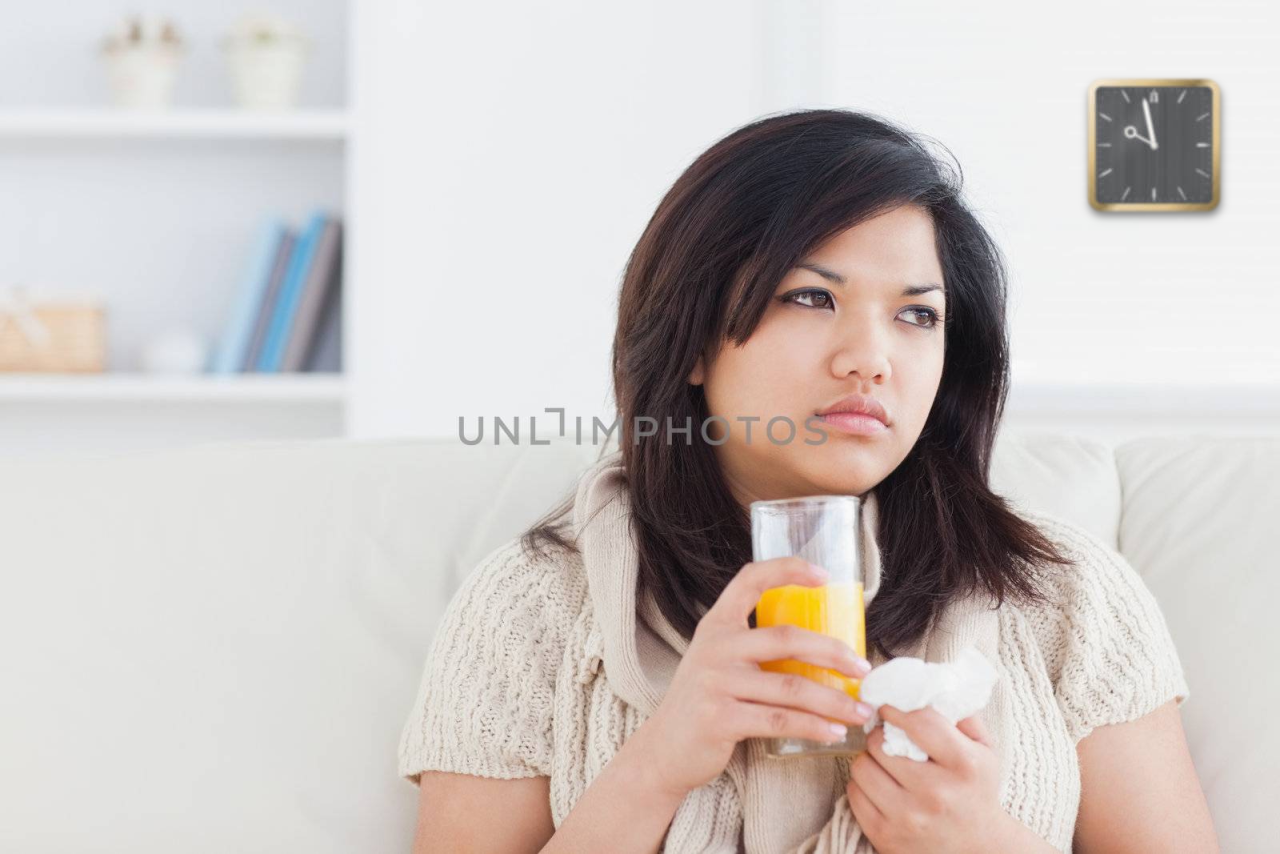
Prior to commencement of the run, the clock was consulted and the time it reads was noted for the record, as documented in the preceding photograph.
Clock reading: 9:58
